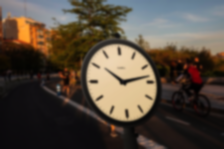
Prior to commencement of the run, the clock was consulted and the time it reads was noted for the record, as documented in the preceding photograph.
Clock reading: 10:13
